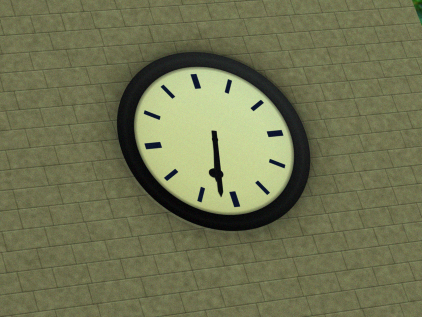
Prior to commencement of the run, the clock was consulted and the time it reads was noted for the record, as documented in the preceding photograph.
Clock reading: 6:32
